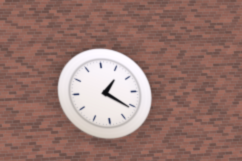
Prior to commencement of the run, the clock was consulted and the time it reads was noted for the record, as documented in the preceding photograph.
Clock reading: 1:21
